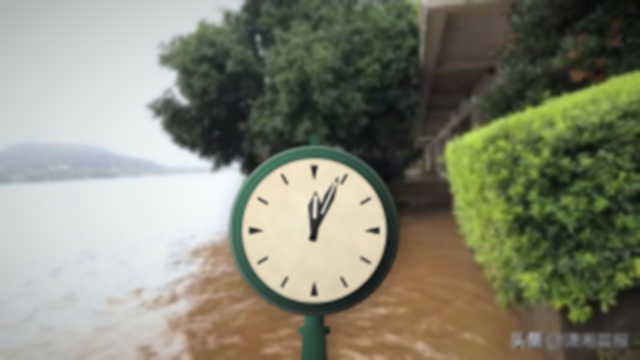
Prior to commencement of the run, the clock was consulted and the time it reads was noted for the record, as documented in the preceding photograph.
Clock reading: 12:04
